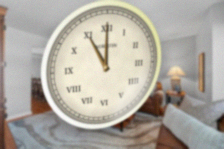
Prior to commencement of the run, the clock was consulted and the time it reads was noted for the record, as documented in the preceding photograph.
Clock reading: 11:00
